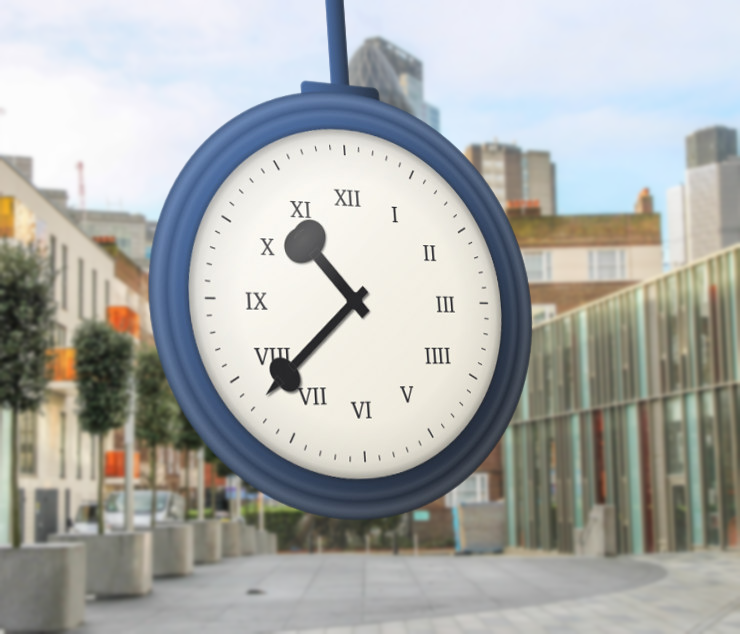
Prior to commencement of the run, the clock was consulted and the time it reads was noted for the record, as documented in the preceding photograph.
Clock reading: 10:38
